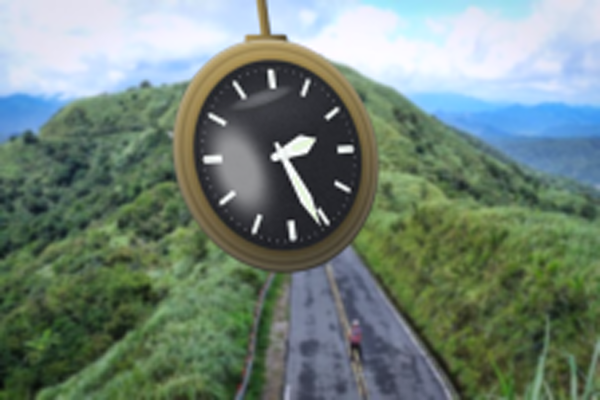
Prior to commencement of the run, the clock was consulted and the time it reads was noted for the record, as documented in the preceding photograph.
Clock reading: 2:26
